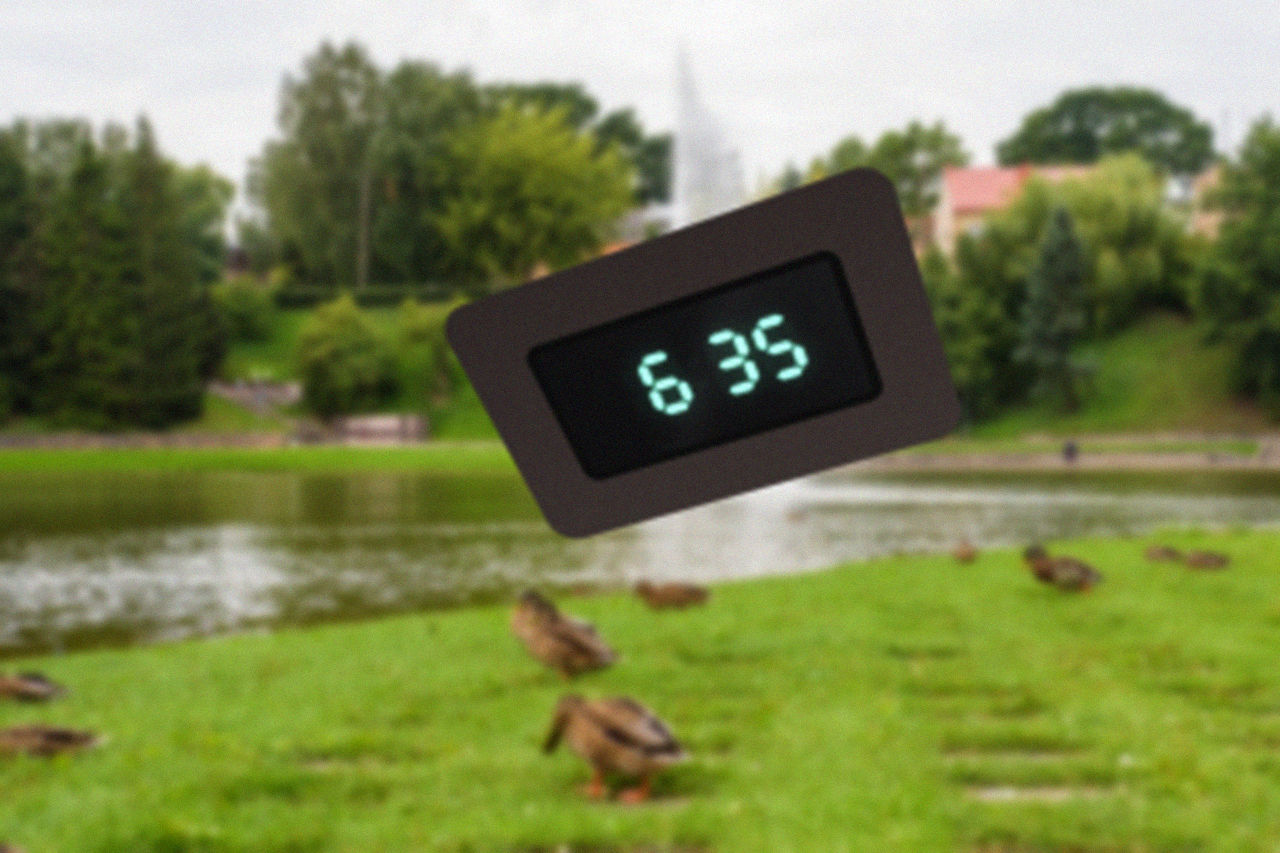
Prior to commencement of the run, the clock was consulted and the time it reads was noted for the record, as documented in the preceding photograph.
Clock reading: 6:35
